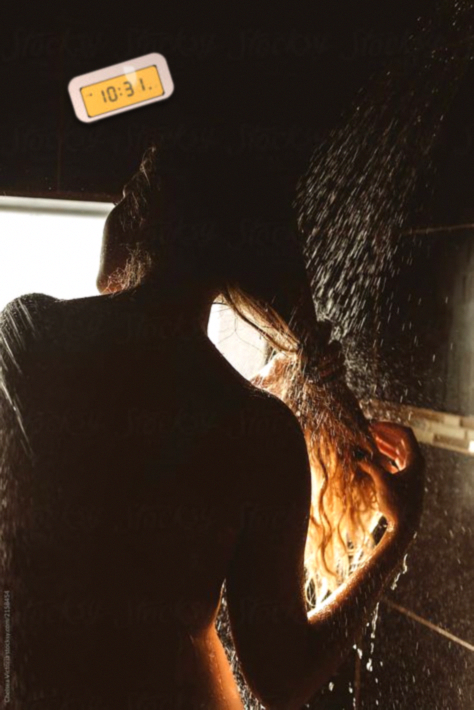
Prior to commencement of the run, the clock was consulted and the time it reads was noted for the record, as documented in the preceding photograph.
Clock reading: 10:31
